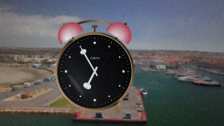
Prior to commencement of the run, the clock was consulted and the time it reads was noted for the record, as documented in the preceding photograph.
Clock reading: 6:55
